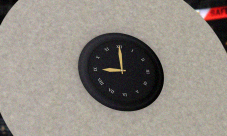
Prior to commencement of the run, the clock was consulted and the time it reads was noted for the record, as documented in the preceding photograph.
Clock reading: 9:00
